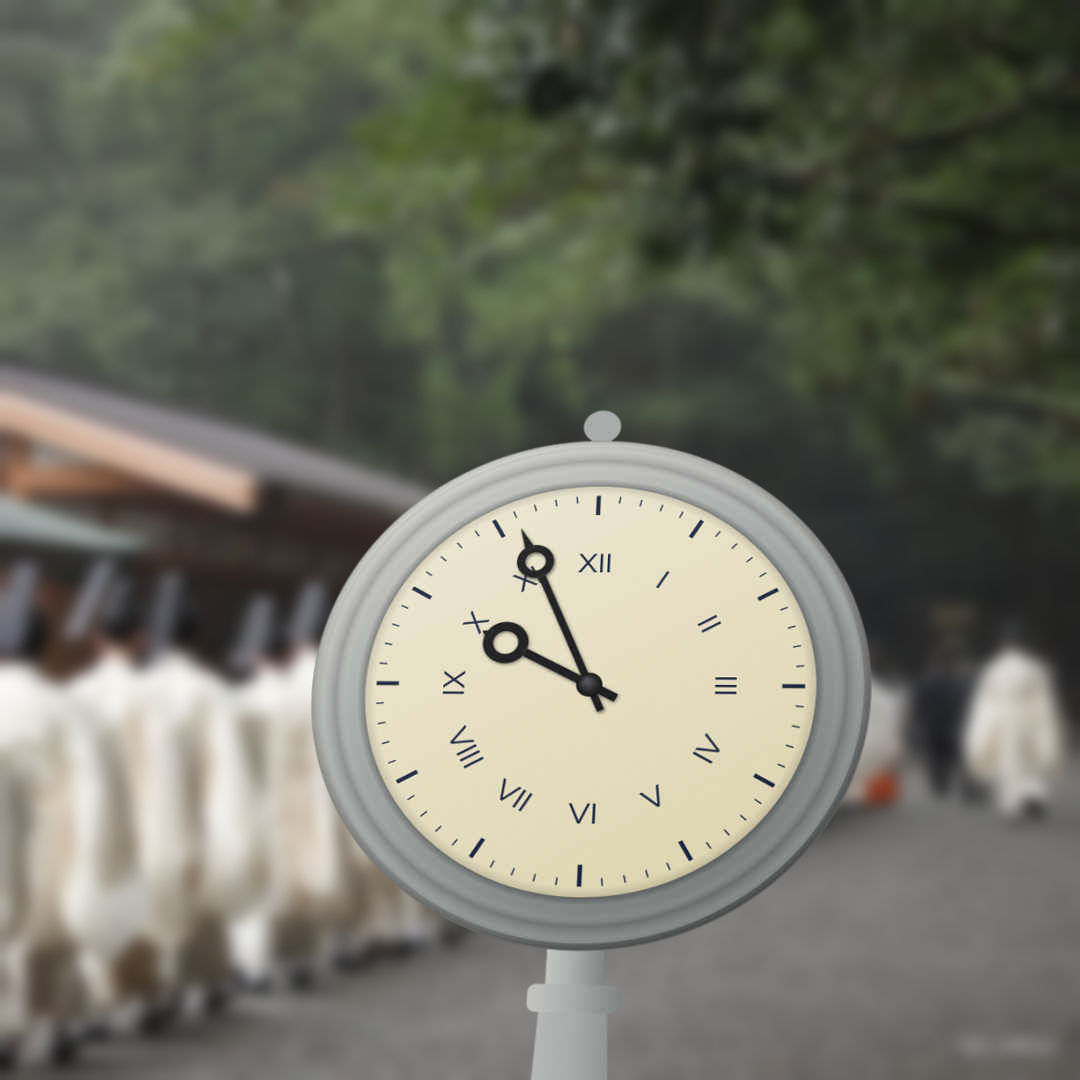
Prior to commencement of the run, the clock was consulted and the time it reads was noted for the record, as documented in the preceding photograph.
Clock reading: 9:56
